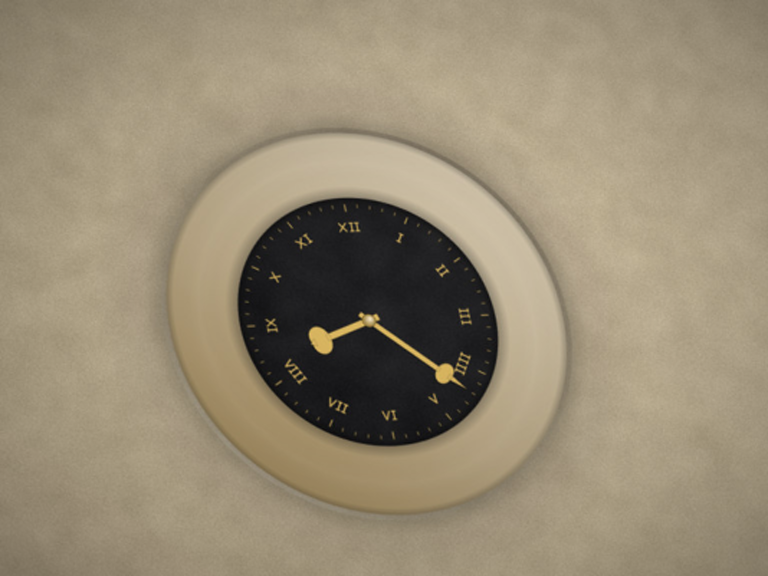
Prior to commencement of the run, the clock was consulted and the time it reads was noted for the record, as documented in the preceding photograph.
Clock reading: 8:22
